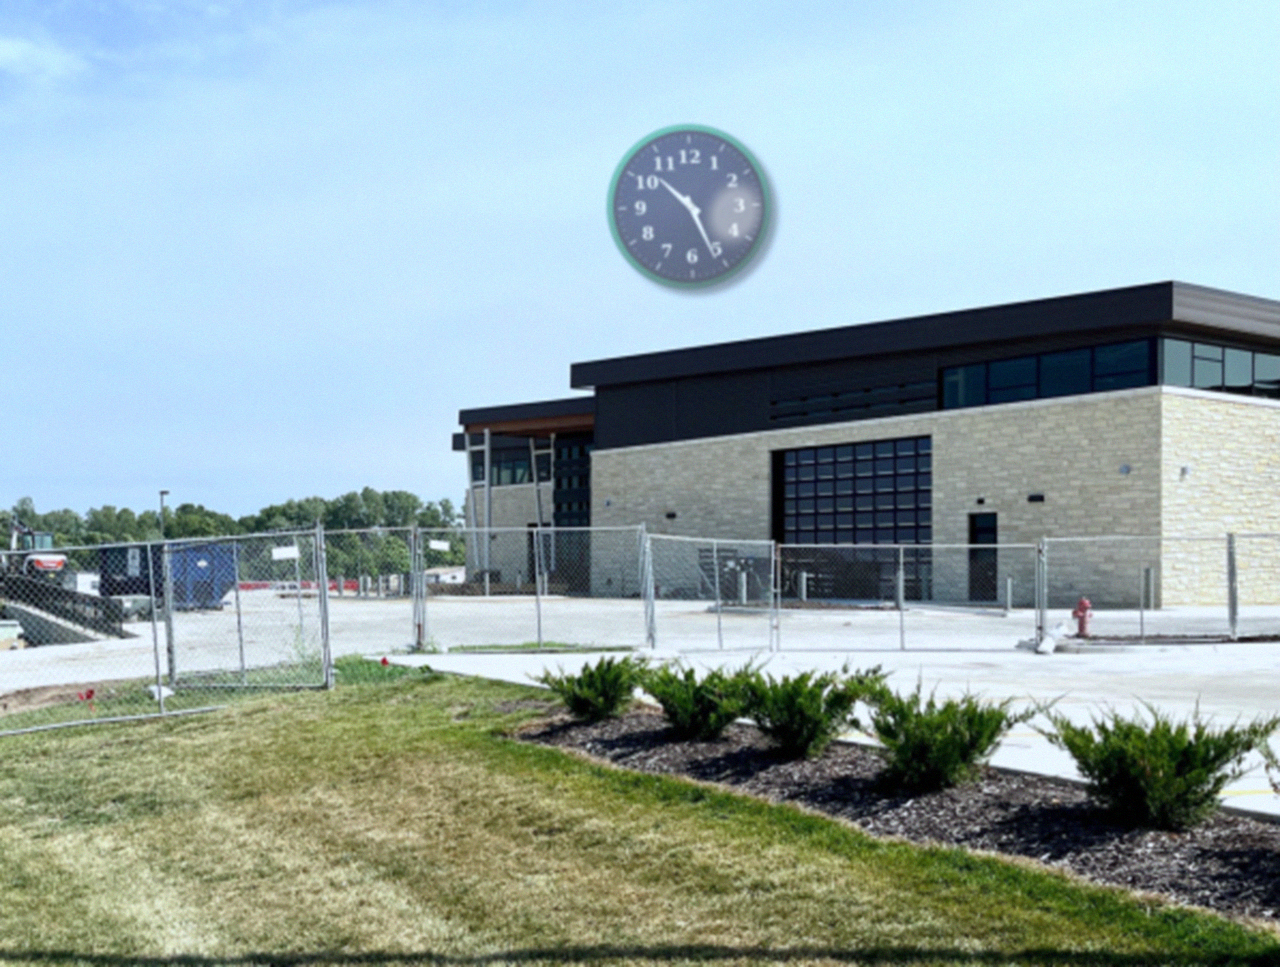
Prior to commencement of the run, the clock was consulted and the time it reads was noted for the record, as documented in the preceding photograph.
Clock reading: 10:26
